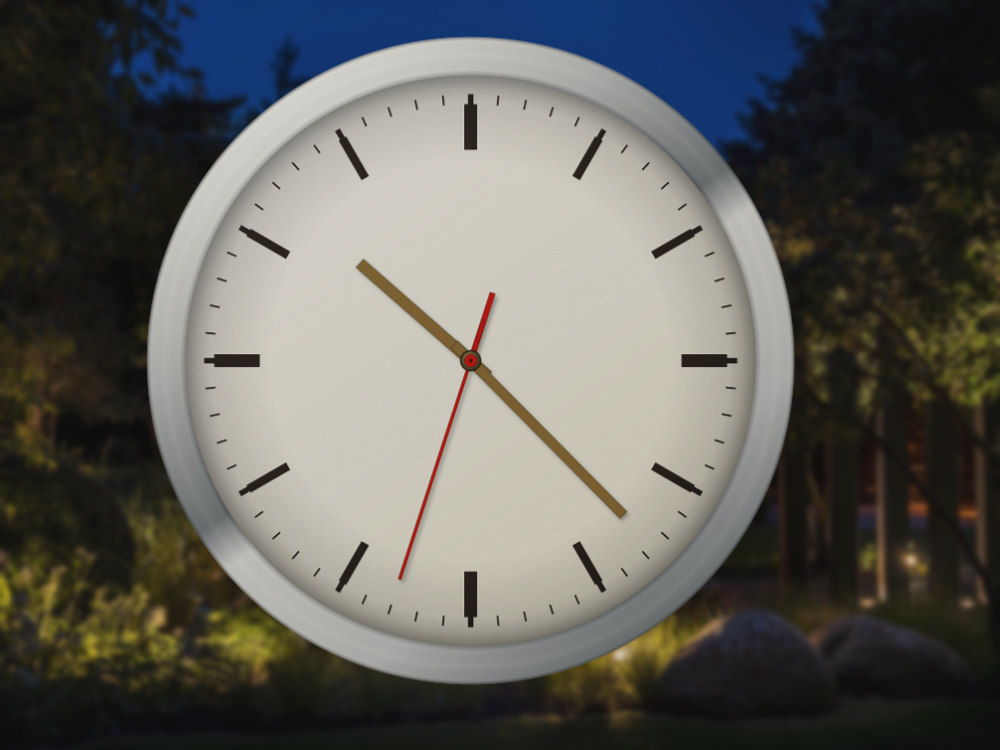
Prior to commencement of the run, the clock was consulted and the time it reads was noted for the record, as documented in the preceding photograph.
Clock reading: 10:22:33
